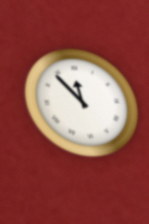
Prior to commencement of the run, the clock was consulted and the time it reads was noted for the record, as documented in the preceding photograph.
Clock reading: 11:54
